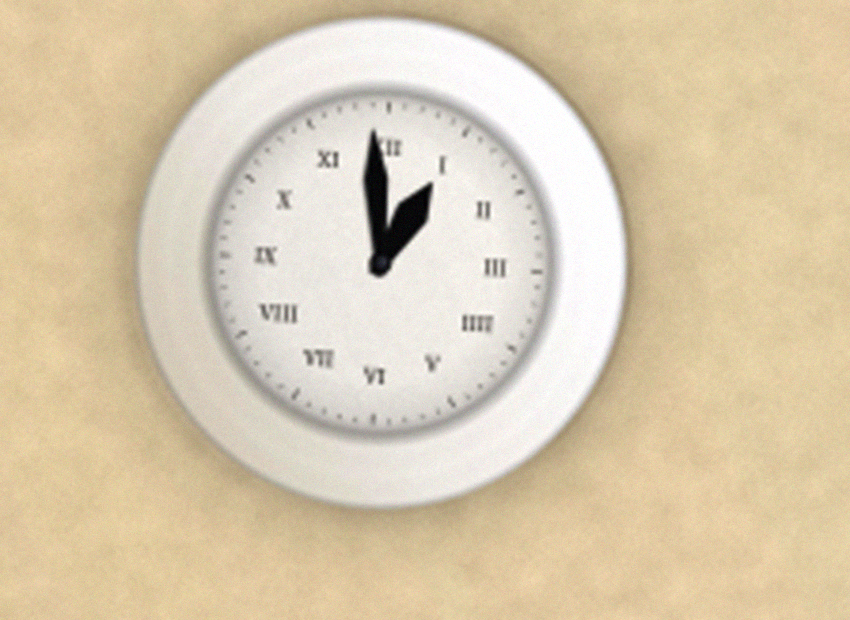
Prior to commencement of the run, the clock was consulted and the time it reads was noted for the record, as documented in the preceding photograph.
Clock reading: 12:59
